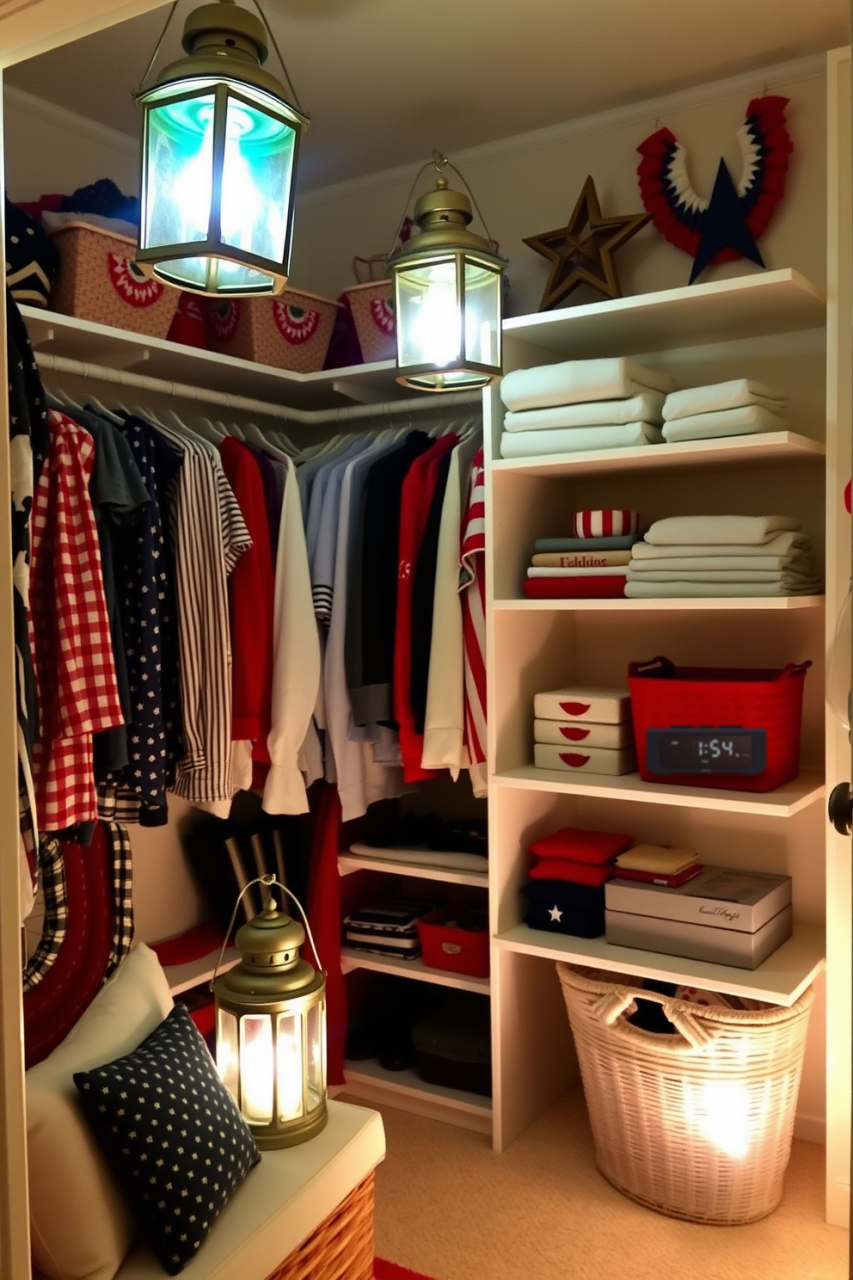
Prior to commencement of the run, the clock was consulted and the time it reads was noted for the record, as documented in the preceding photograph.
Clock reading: 1:54
